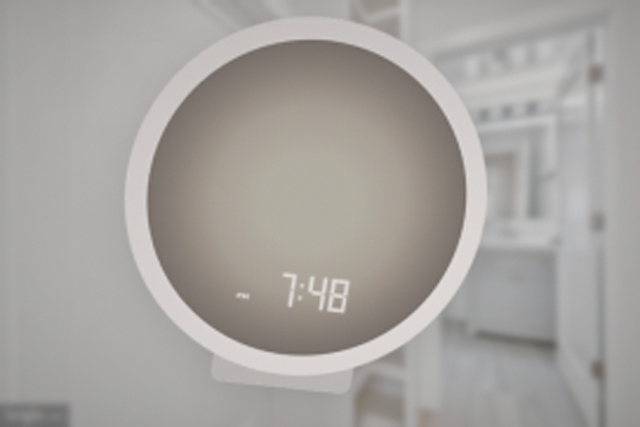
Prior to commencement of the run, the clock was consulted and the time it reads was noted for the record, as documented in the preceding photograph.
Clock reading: 7:48
